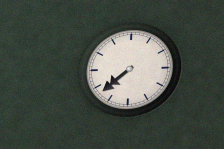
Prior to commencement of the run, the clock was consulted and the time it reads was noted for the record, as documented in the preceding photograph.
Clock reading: 7:38
